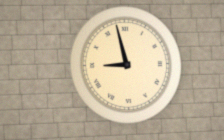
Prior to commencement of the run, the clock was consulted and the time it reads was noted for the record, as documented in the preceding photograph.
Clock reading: 8:58
